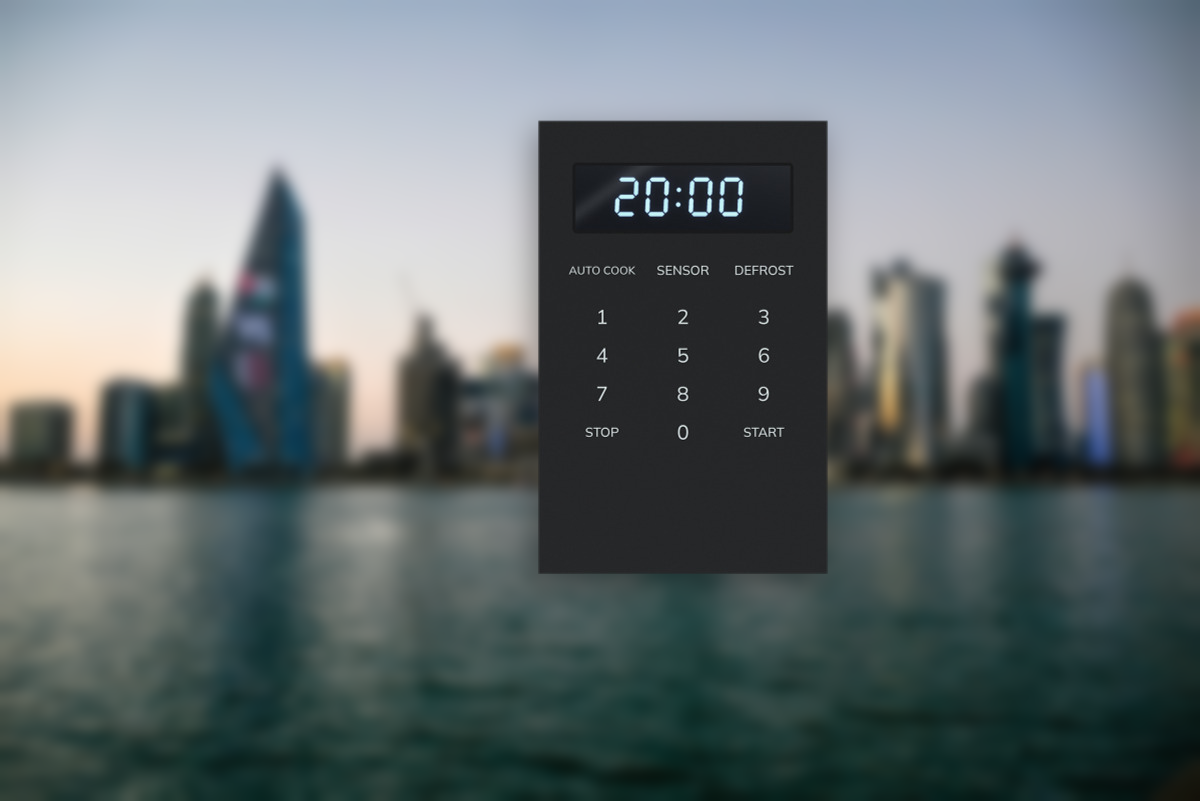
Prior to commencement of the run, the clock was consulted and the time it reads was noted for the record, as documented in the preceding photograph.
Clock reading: 20:00
